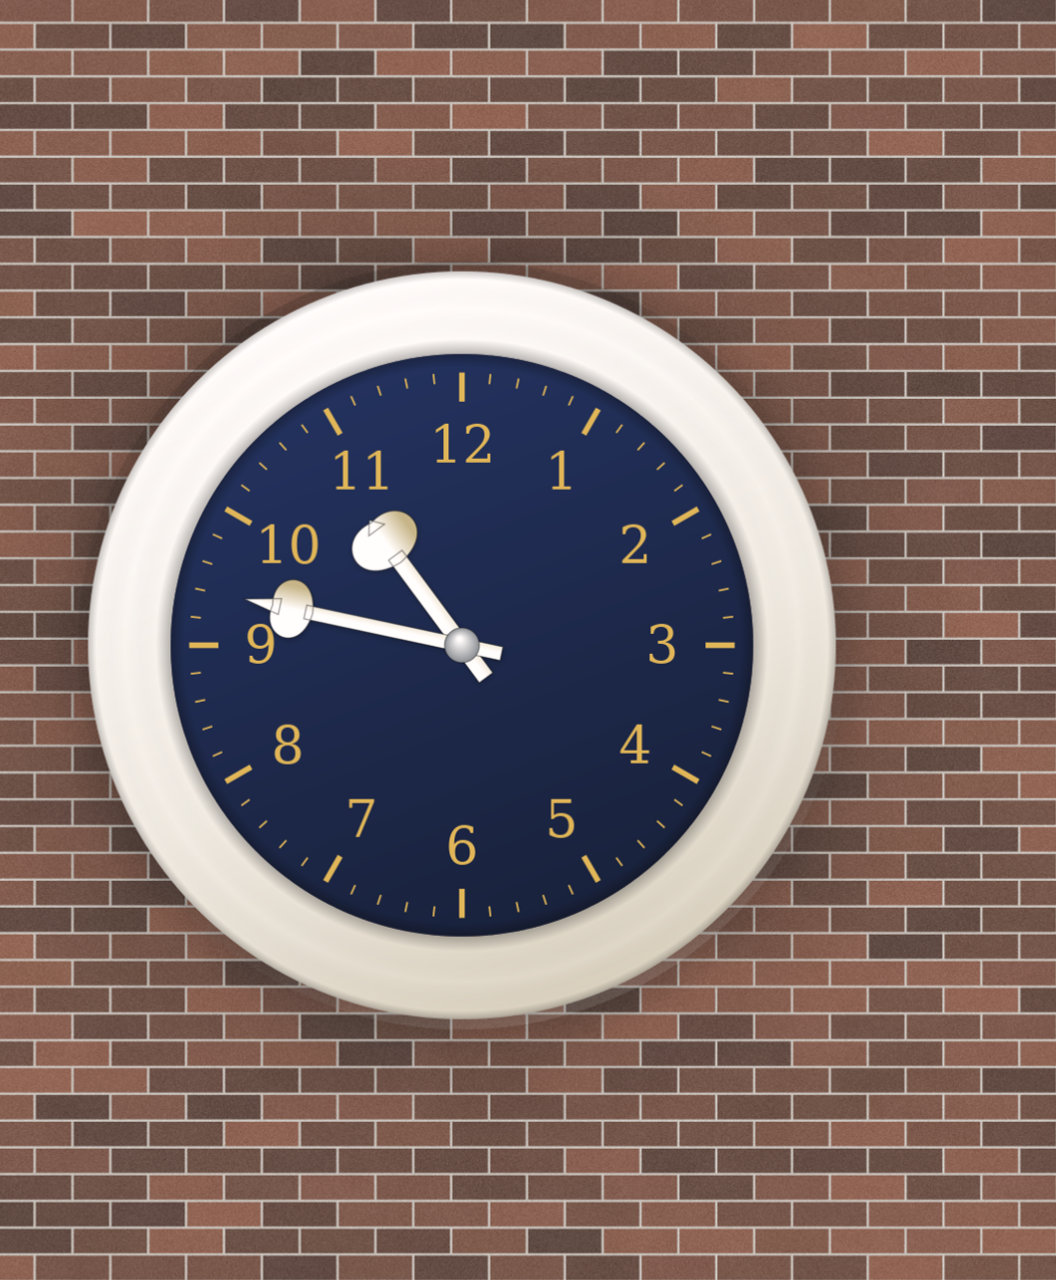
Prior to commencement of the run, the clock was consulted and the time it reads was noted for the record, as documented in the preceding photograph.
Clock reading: 10:47
